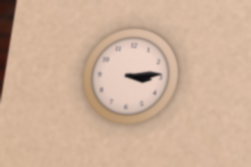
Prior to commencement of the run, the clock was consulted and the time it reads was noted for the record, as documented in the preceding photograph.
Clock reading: 3:14
